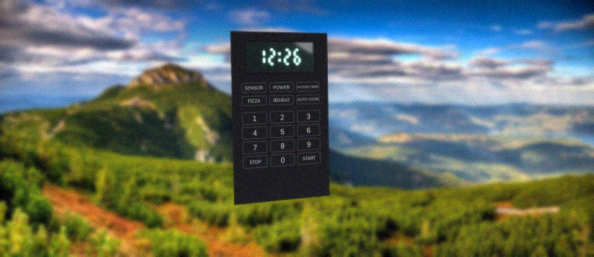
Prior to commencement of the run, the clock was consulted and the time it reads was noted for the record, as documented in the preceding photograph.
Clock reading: 12:26
